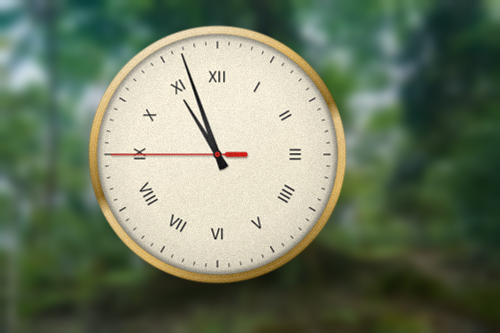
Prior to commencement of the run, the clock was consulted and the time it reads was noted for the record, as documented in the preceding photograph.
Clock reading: 10:56:45
